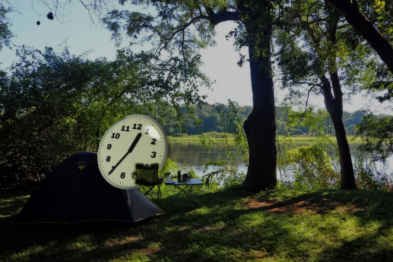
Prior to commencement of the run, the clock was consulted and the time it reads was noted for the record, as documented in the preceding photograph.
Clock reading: 12:35
